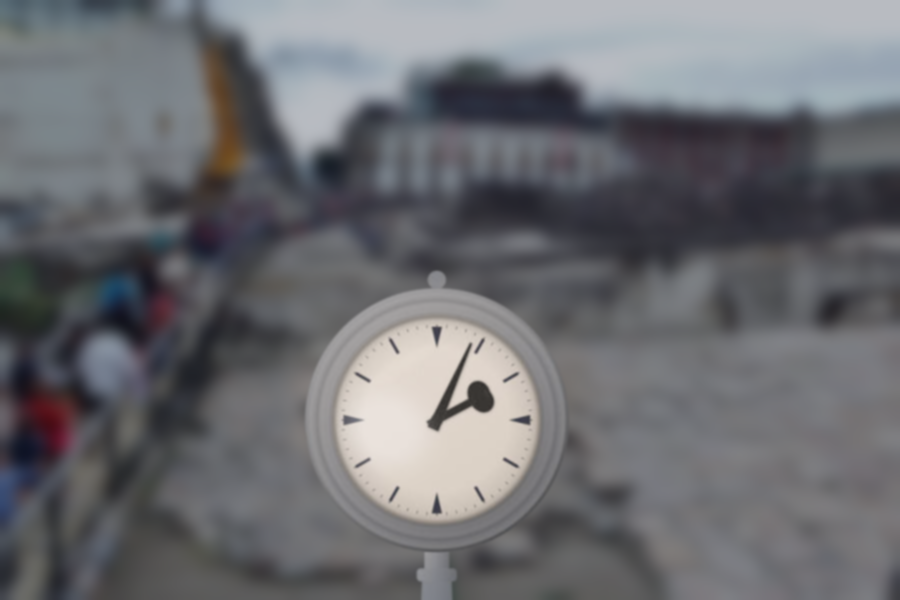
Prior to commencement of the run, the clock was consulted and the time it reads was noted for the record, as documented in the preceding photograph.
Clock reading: 2:04
